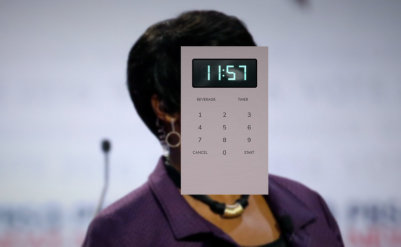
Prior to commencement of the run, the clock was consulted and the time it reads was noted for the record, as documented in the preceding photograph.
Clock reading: 11:57
